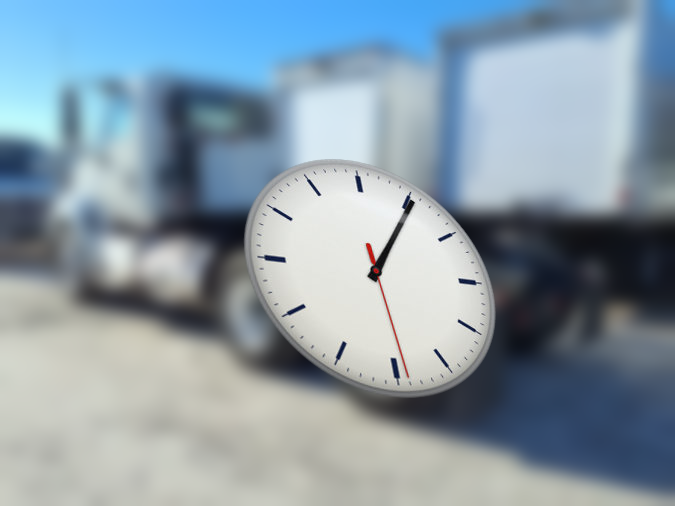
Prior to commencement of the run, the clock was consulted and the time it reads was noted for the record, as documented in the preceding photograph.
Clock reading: 1:05:29
